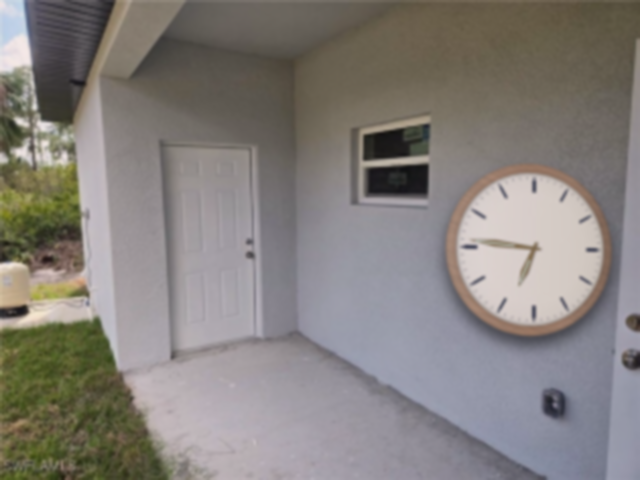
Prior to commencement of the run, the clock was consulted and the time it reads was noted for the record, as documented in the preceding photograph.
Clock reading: 6:46
